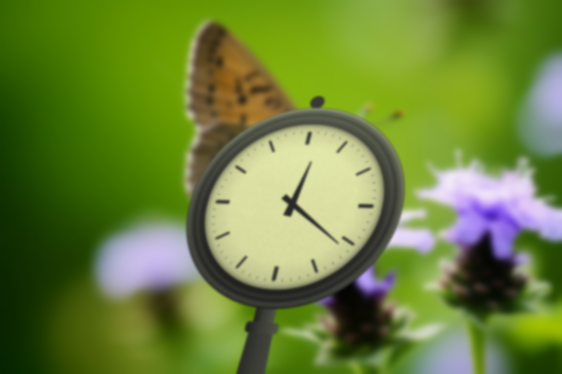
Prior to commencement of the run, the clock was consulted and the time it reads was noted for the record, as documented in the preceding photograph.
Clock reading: 12:21
